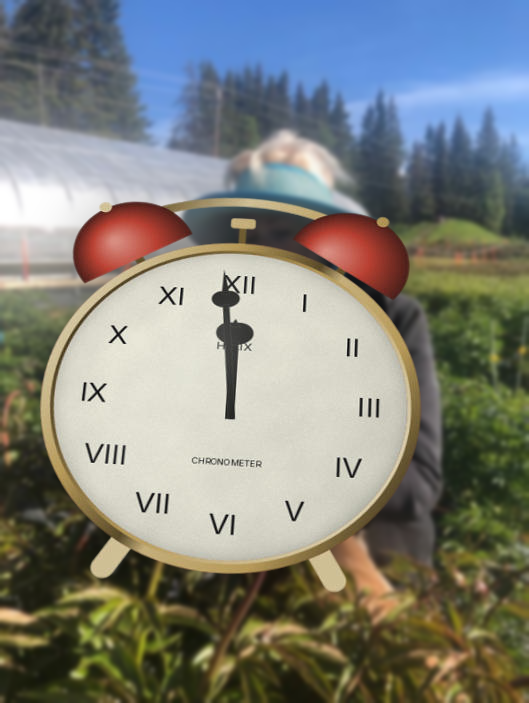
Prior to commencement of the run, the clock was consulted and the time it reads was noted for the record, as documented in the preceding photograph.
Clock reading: 11:59
